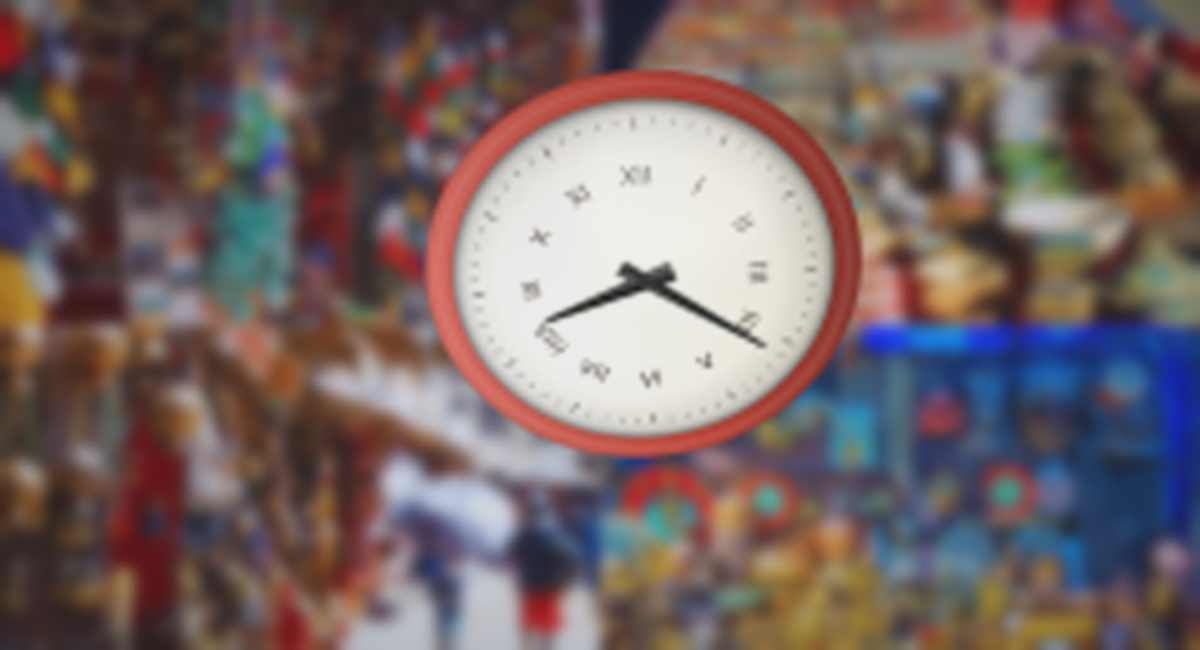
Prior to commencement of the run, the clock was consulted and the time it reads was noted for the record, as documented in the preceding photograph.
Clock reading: 8:21
